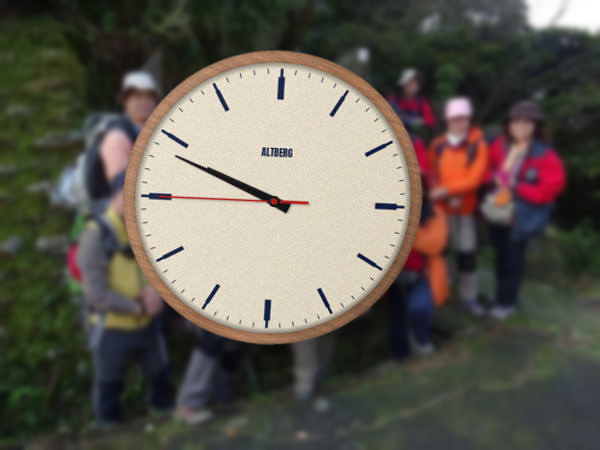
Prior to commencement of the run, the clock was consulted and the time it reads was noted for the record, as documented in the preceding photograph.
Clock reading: 9:48:45
